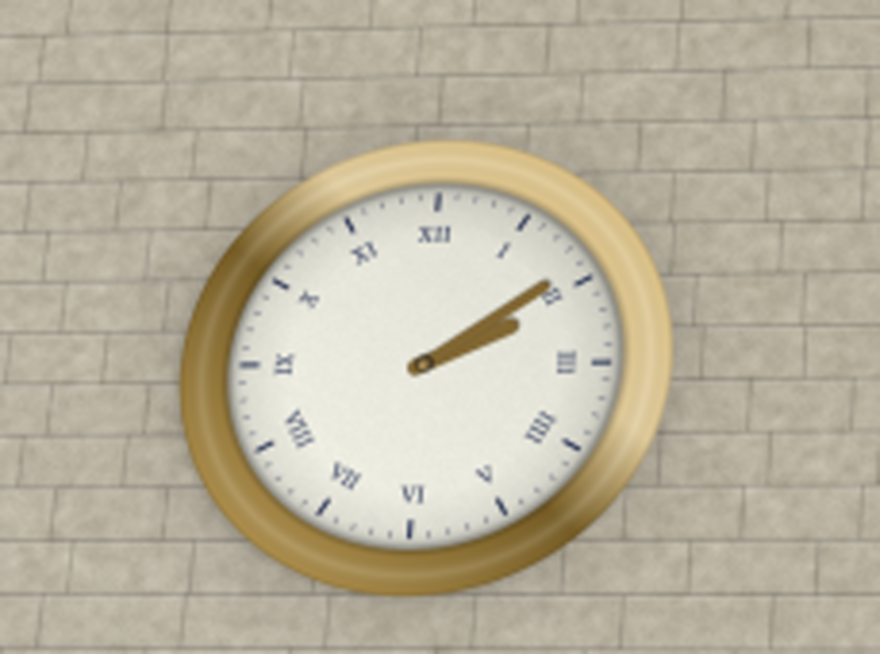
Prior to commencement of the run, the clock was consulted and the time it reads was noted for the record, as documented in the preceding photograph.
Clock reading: 2:09
